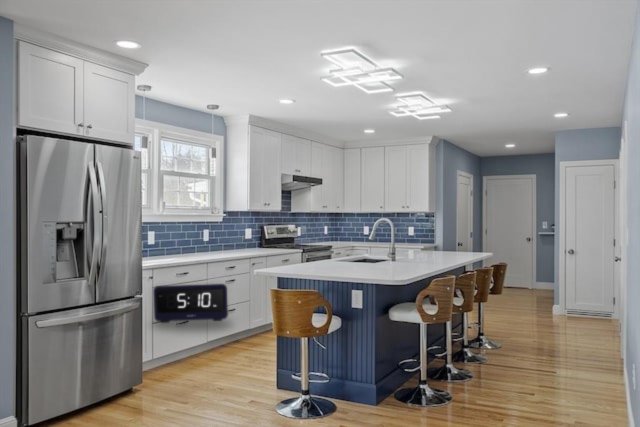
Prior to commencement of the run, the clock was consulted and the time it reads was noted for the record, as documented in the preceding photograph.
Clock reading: 5:10
